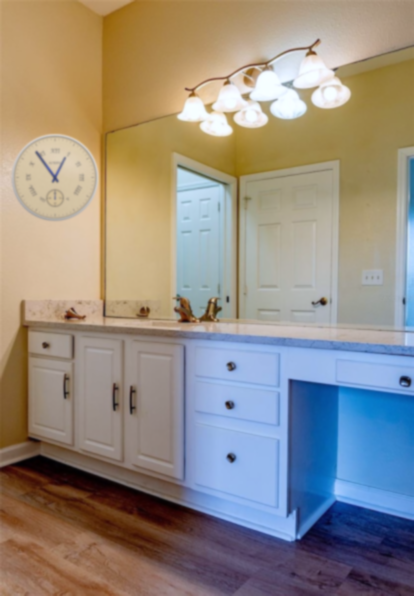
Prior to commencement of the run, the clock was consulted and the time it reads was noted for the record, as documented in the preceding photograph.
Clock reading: 12:54
